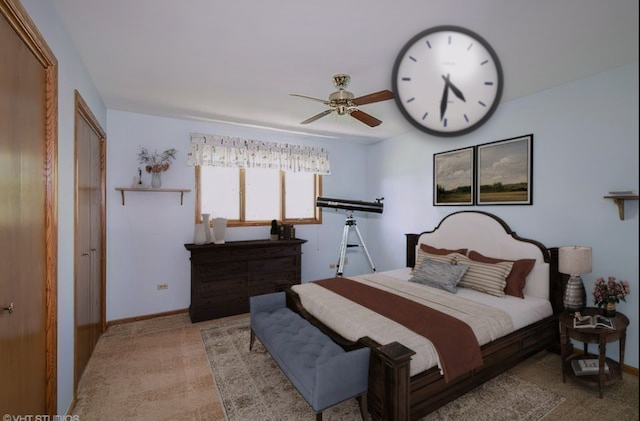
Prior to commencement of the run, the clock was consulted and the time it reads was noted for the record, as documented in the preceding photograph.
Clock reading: 4:31
